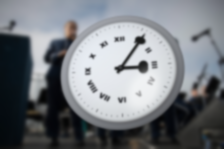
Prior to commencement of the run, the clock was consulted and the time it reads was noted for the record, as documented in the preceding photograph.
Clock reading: 3:06
